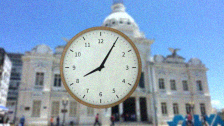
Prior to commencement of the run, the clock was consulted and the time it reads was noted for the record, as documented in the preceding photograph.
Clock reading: 8:05
